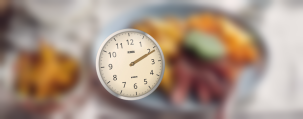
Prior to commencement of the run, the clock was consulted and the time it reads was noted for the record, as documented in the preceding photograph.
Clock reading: 2:11
